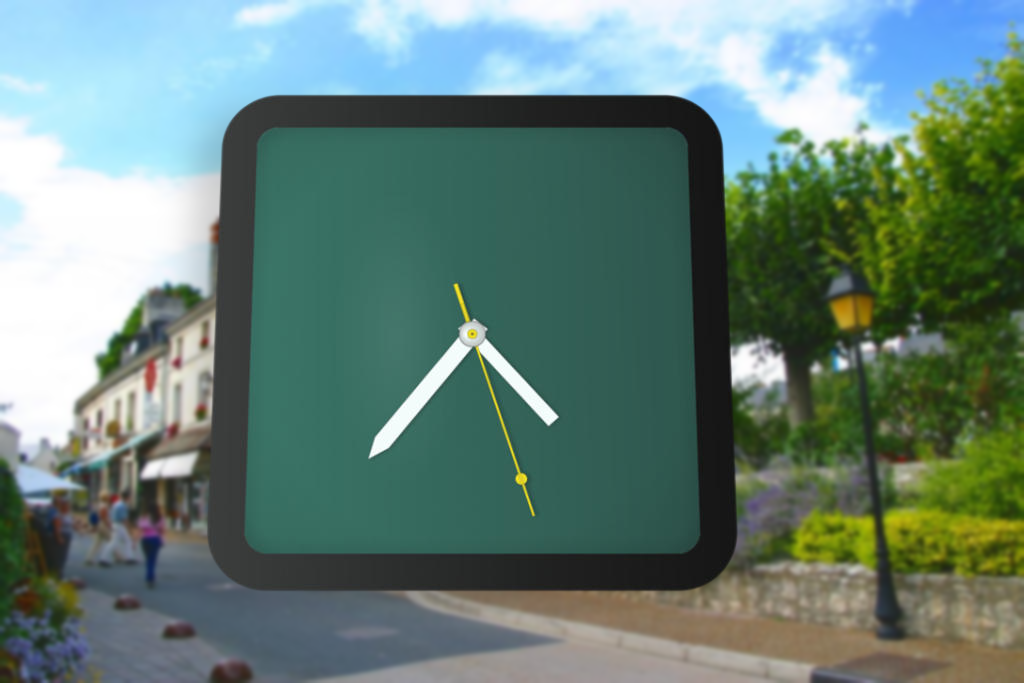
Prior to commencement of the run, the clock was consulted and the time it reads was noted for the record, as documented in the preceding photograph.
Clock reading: 4:36:27
